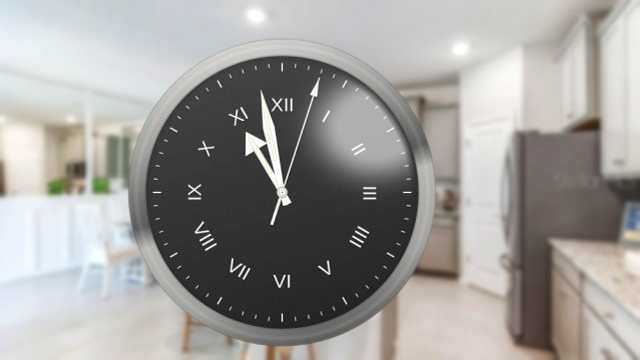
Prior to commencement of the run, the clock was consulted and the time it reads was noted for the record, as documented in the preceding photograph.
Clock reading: 10:58:03
